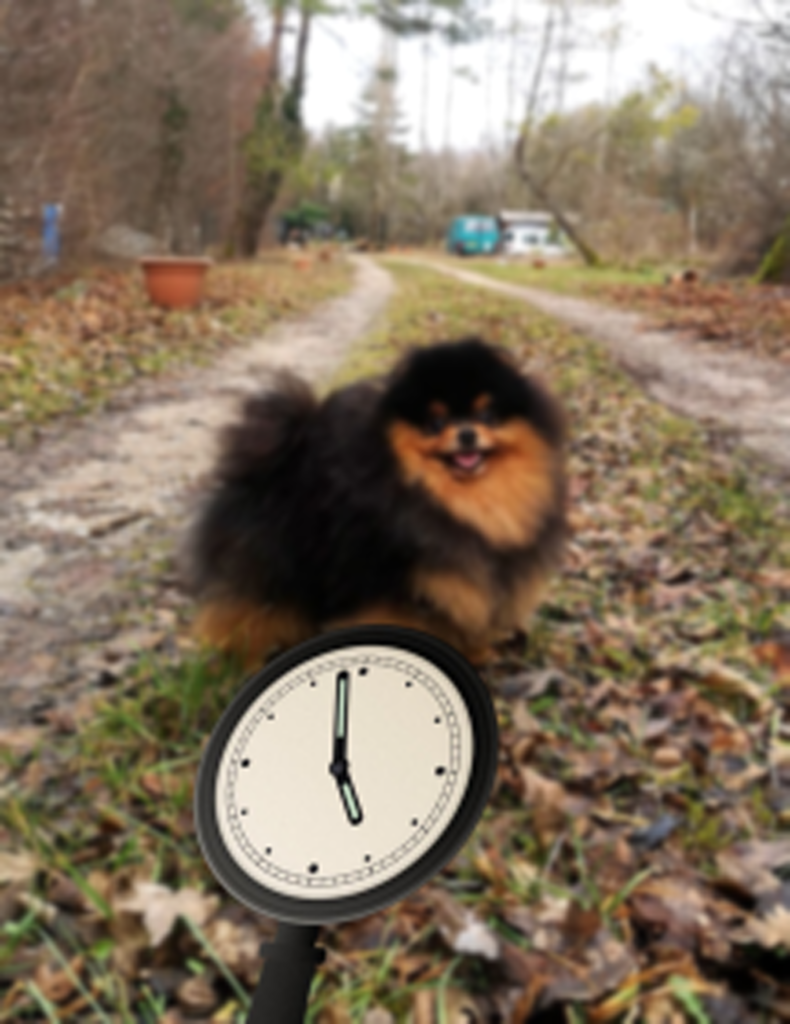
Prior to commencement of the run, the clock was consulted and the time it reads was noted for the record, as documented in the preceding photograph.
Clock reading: 4:58
